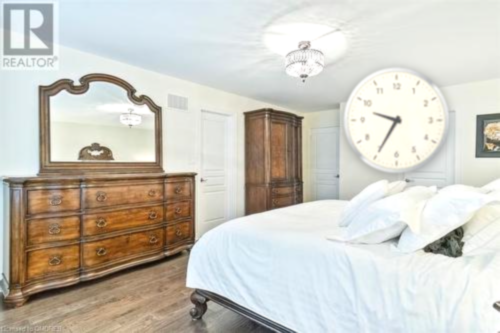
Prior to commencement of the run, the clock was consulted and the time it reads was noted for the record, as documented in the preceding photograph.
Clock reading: 9:35
